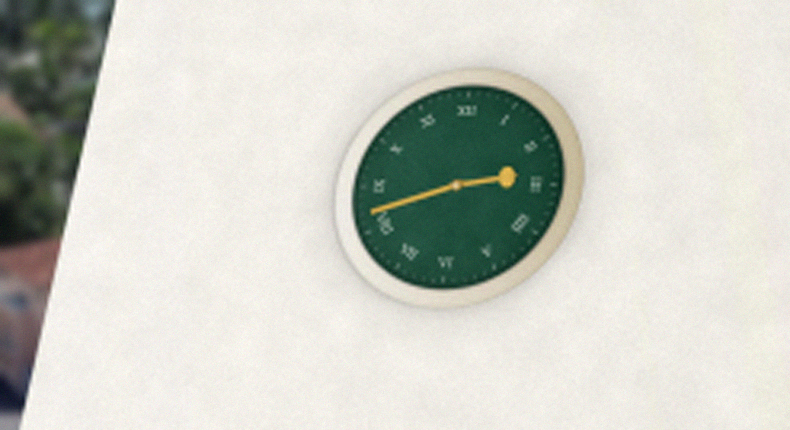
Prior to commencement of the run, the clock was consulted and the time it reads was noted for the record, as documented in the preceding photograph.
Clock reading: 2:42
